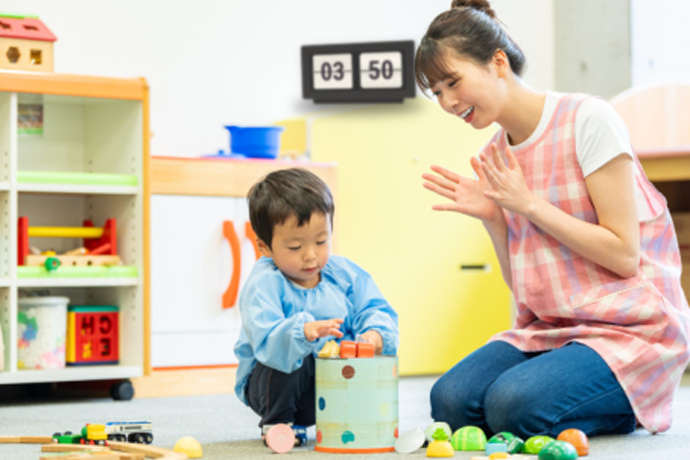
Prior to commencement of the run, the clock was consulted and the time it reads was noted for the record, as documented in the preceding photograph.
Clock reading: 3:50
